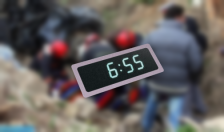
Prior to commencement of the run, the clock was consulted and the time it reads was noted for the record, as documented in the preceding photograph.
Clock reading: 6:55
